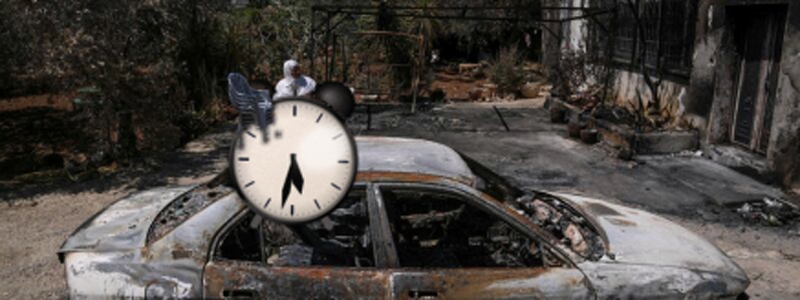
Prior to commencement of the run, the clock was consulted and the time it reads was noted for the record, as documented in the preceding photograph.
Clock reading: 5:32
